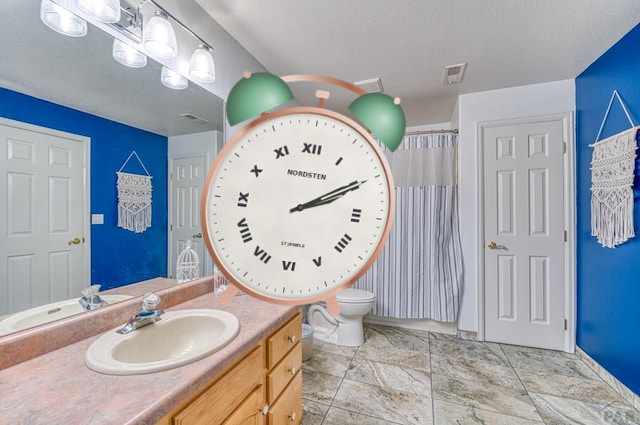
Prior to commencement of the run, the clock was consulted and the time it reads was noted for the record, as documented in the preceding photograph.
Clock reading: 2:10
